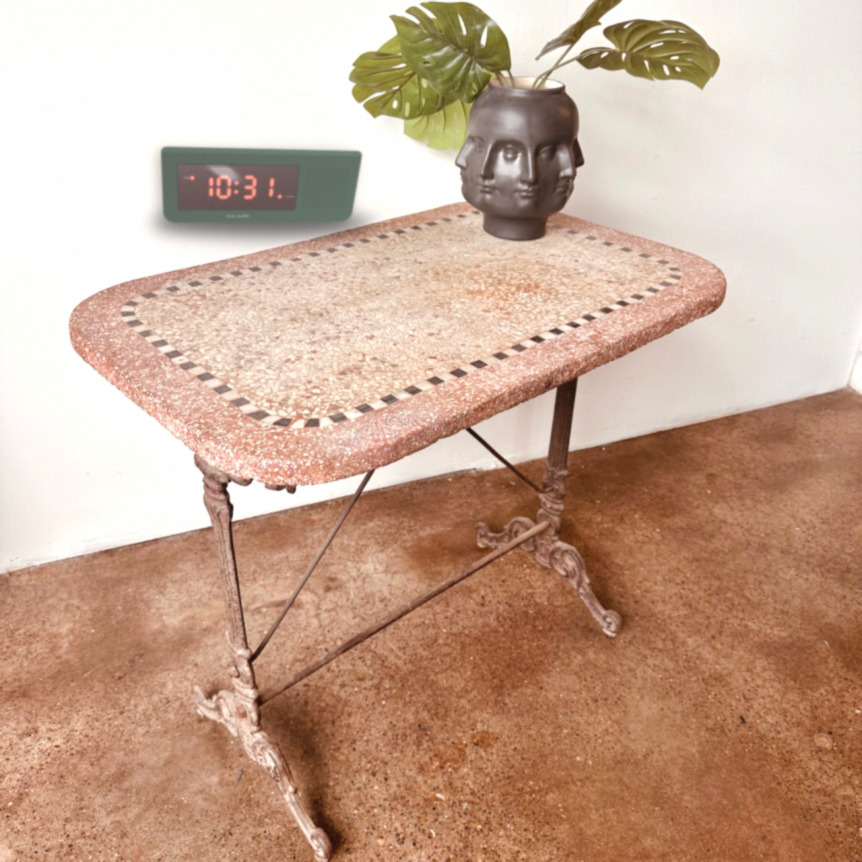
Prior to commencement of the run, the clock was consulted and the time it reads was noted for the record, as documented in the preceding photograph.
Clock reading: 10:31
